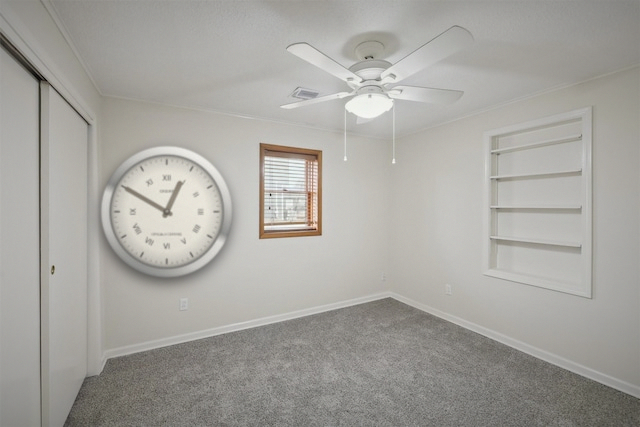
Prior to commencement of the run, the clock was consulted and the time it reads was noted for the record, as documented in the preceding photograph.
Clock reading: 12:50
